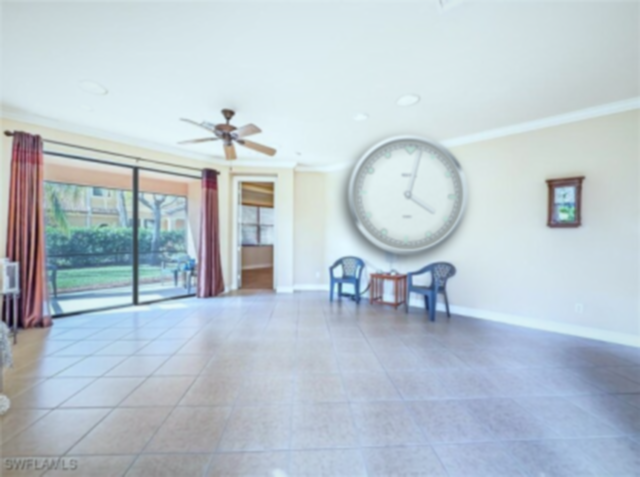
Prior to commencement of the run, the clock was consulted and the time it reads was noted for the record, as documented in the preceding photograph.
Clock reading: 4:02
